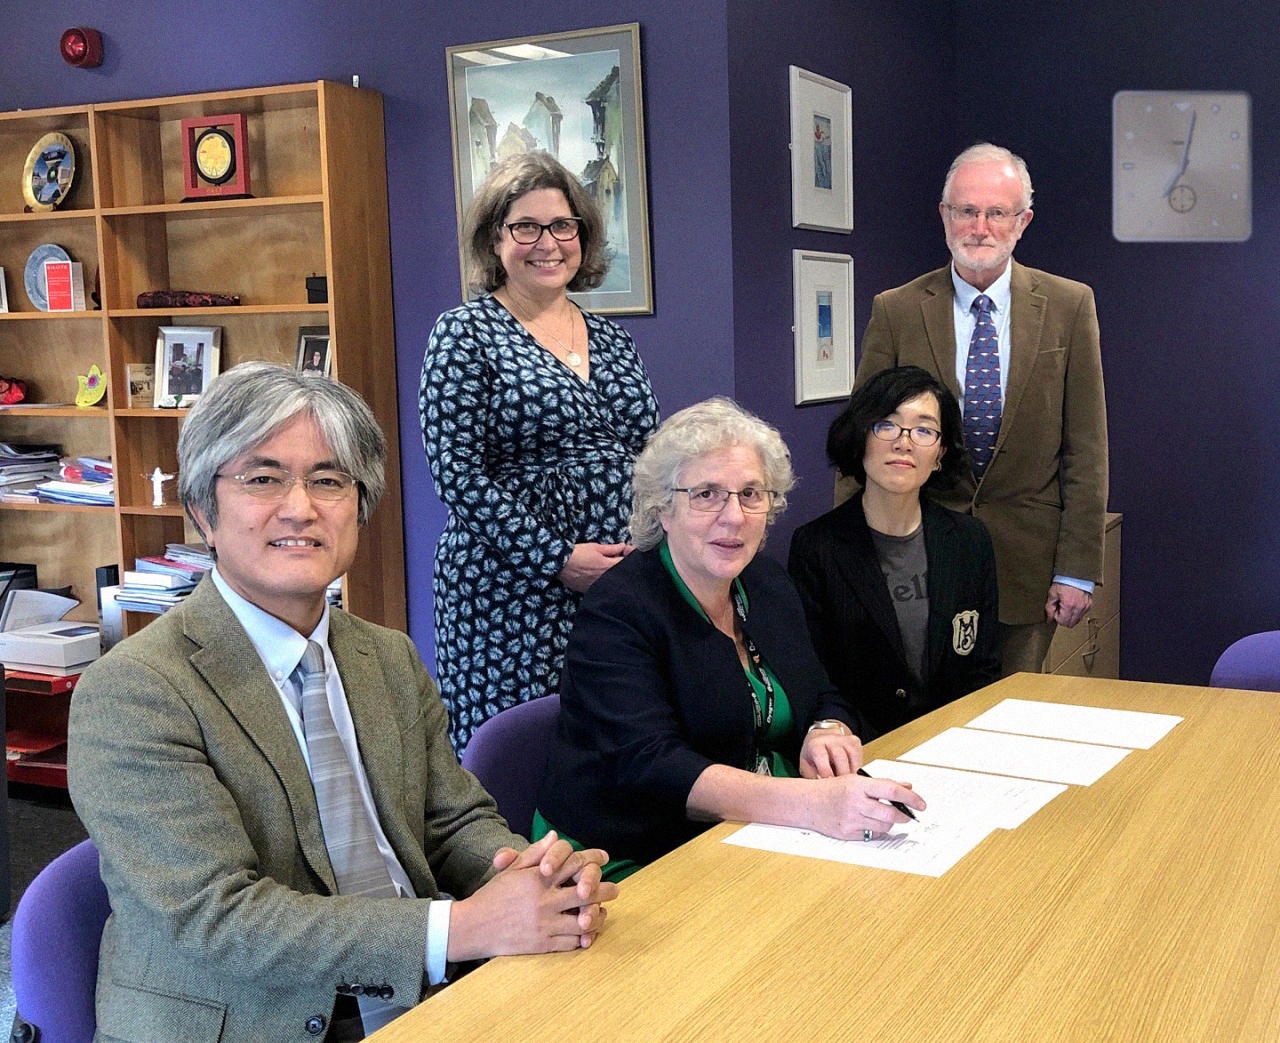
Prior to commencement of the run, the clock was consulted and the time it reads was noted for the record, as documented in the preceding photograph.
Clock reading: 7:02
